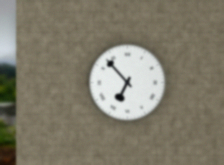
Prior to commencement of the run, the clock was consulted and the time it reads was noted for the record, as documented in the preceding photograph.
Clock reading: 6:53
